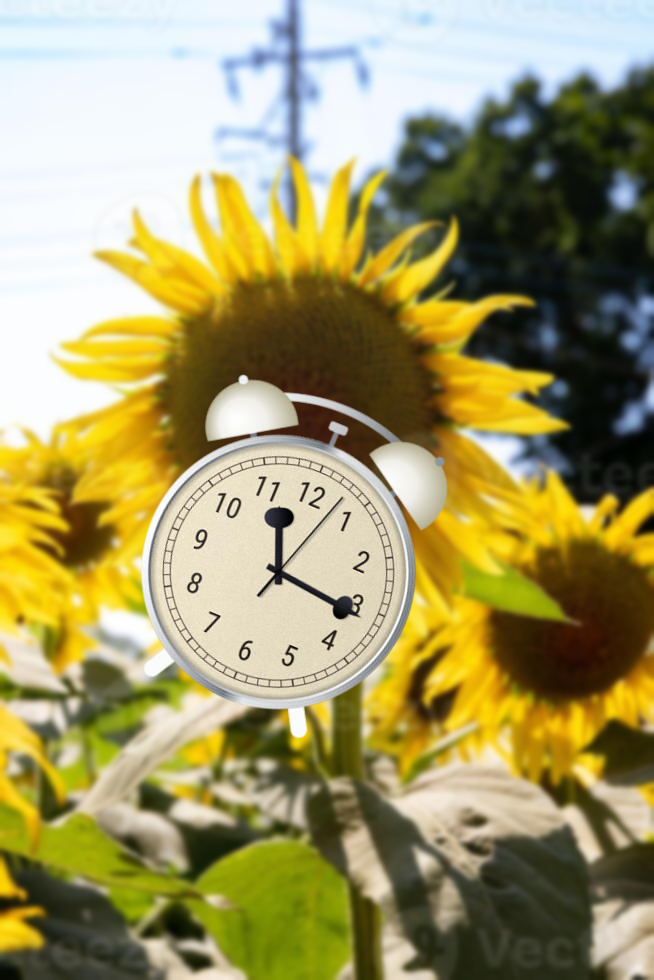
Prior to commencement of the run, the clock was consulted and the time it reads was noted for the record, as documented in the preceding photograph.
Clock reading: 11:16:03
